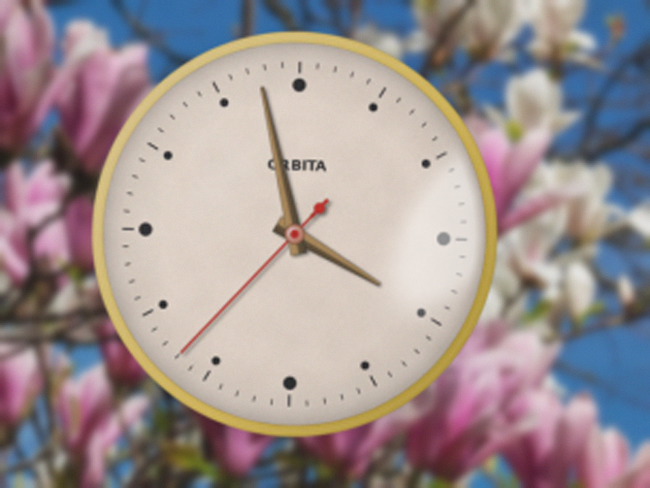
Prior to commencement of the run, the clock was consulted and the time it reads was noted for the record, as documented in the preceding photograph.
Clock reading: 3:57:37
